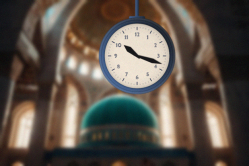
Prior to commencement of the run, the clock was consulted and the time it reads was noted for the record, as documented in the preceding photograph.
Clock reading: 10:18
